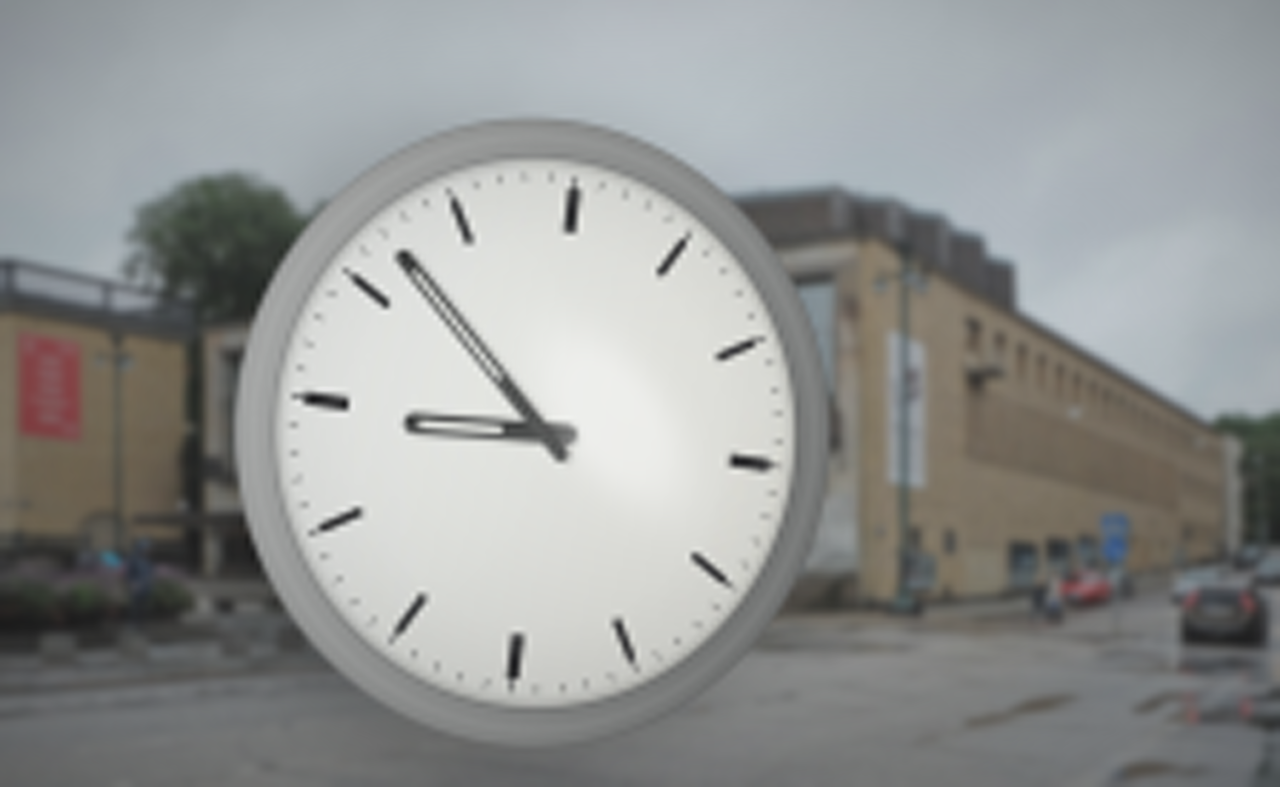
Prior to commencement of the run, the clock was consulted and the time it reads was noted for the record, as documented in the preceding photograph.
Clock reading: 8:52
